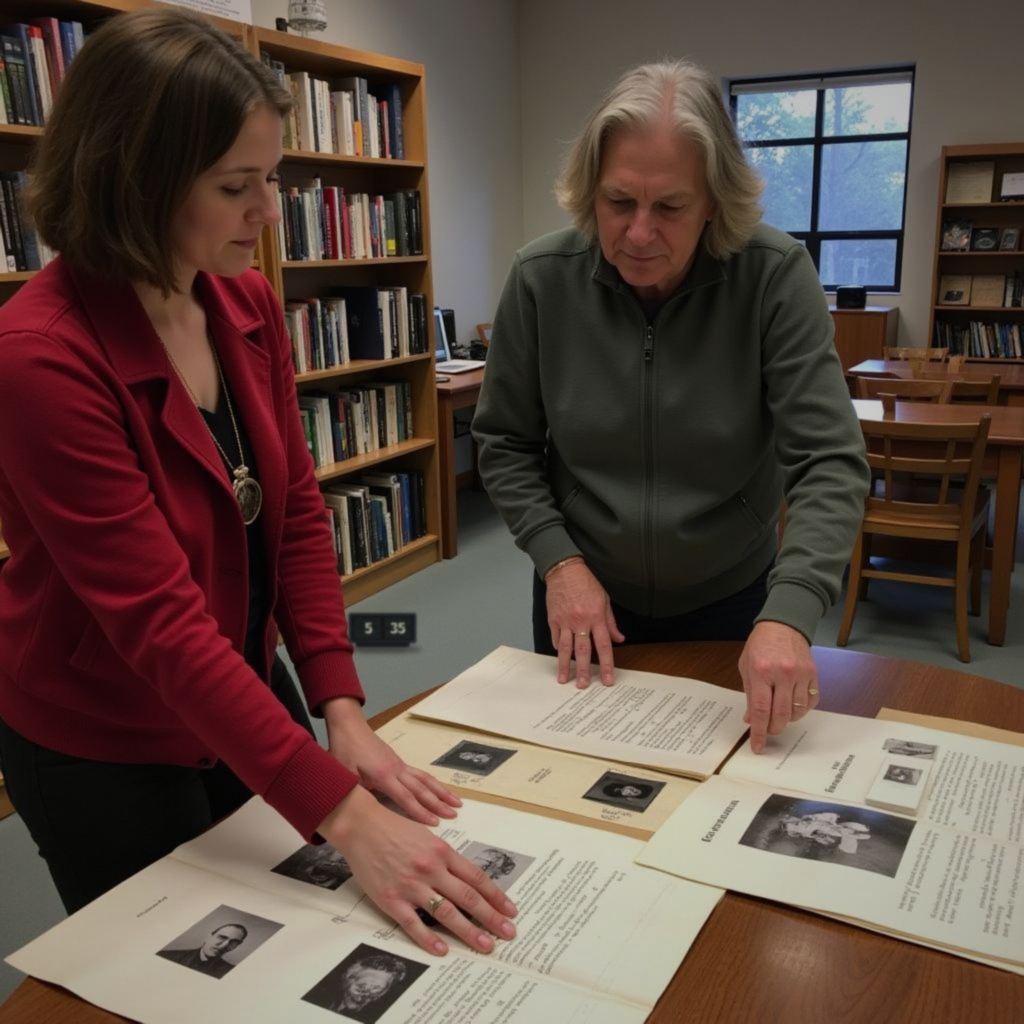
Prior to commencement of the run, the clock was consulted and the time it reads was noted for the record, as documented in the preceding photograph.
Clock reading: 5:35
